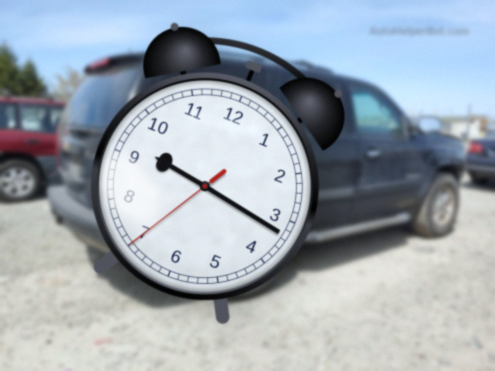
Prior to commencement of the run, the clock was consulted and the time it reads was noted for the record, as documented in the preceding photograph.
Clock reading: 9:16:35
